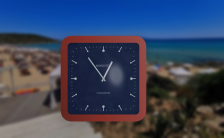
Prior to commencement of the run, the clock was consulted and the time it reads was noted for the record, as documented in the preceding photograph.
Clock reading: 12:54
